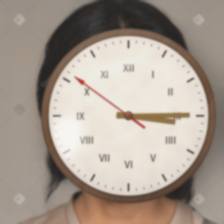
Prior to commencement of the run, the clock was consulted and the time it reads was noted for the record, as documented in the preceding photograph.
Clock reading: 3:14:51
